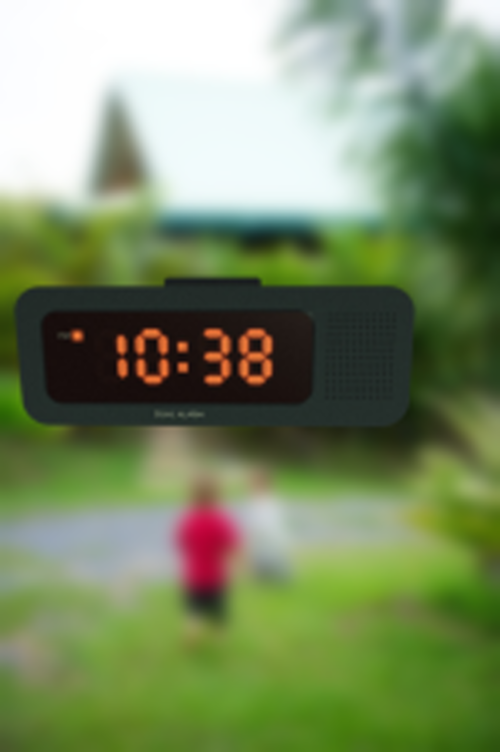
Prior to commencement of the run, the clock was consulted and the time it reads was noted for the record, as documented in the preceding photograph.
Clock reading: 10:38
